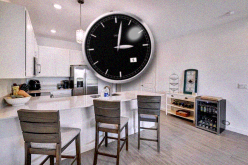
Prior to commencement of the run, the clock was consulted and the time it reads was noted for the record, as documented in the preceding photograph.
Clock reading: 3:02
